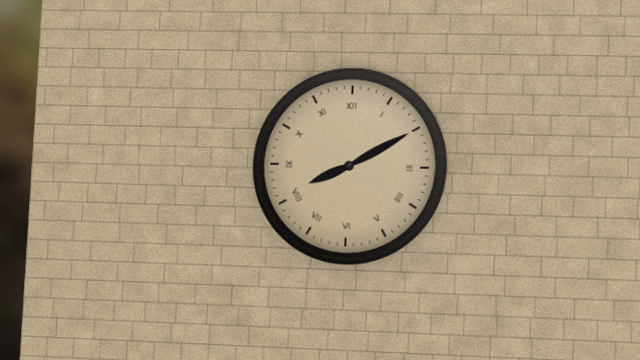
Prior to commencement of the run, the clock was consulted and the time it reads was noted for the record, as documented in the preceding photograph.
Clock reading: 8:10
